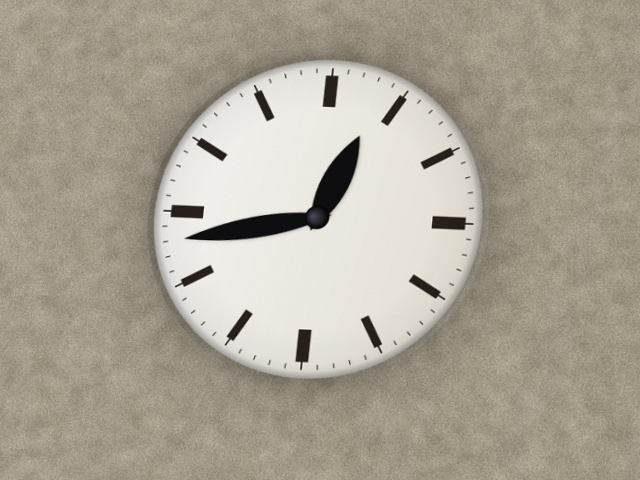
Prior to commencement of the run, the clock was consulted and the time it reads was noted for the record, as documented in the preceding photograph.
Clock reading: 12:43
